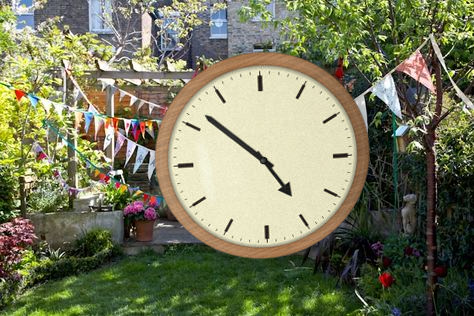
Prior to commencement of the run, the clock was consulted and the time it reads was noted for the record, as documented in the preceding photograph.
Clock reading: 4:52
